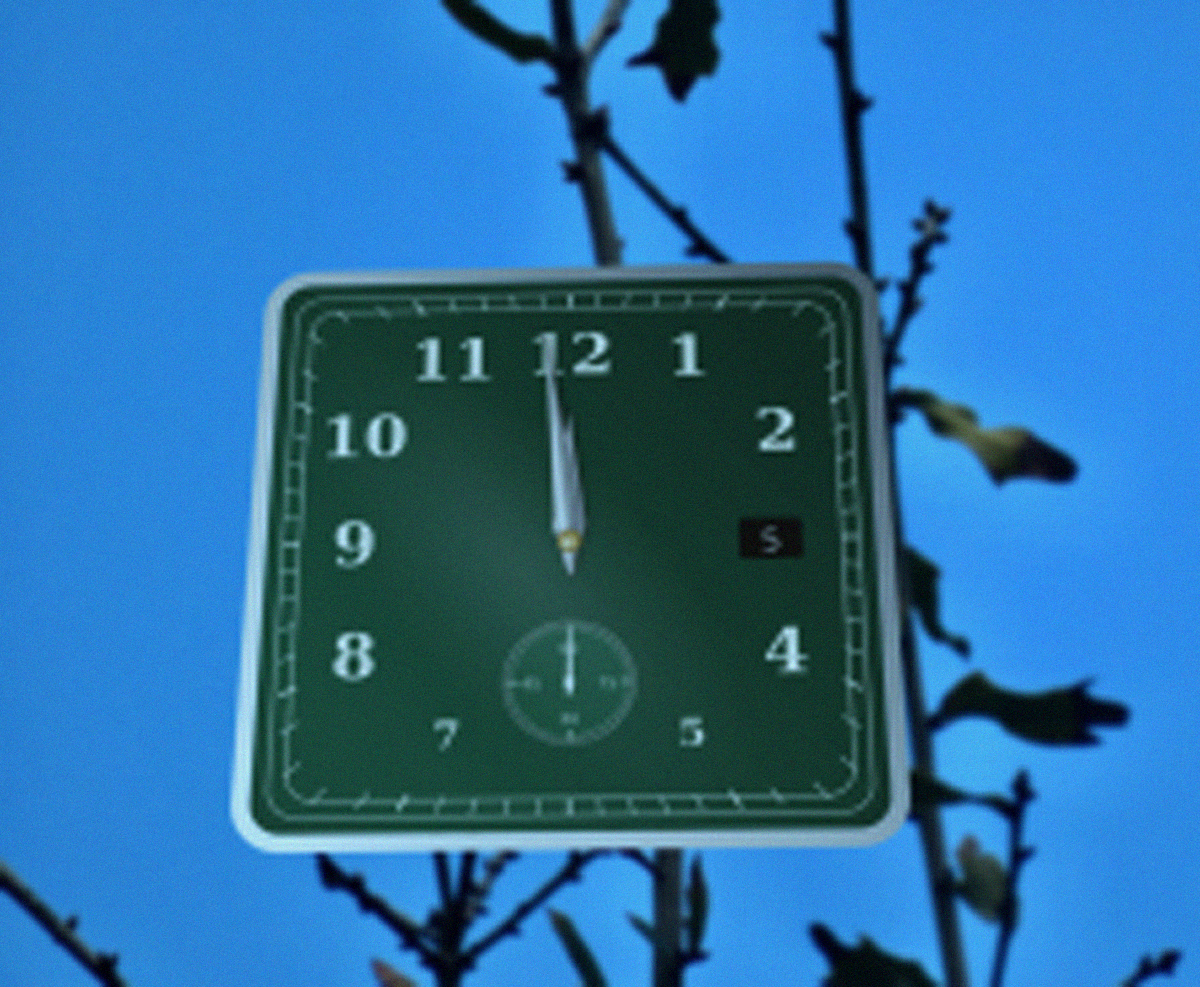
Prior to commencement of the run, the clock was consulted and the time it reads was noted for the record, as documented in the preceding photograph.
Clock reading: 11:59
